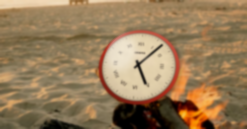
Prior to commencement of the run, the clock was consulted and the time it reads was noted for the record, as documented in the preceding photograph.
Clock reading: 5:07
